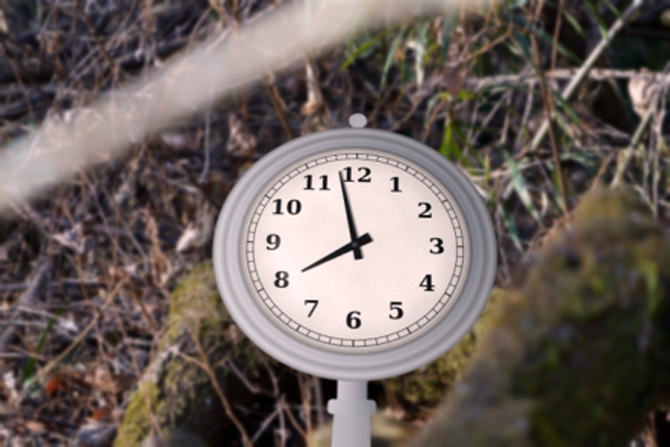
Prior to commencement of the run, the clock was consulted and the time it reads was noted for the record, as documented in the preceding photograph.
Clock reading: 7:58
